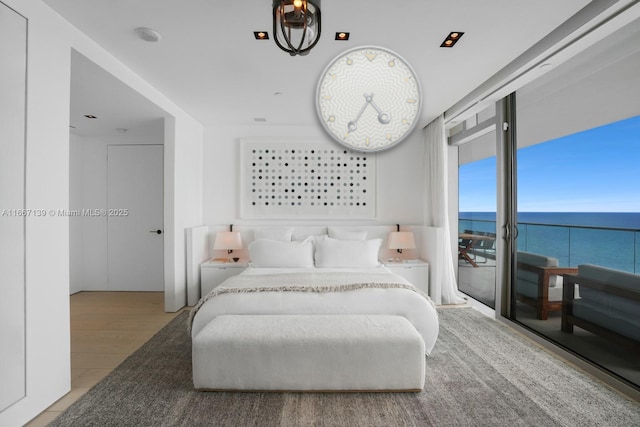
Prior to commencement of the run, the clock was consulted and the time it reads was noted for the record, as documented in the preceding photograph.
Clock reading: 4:35
